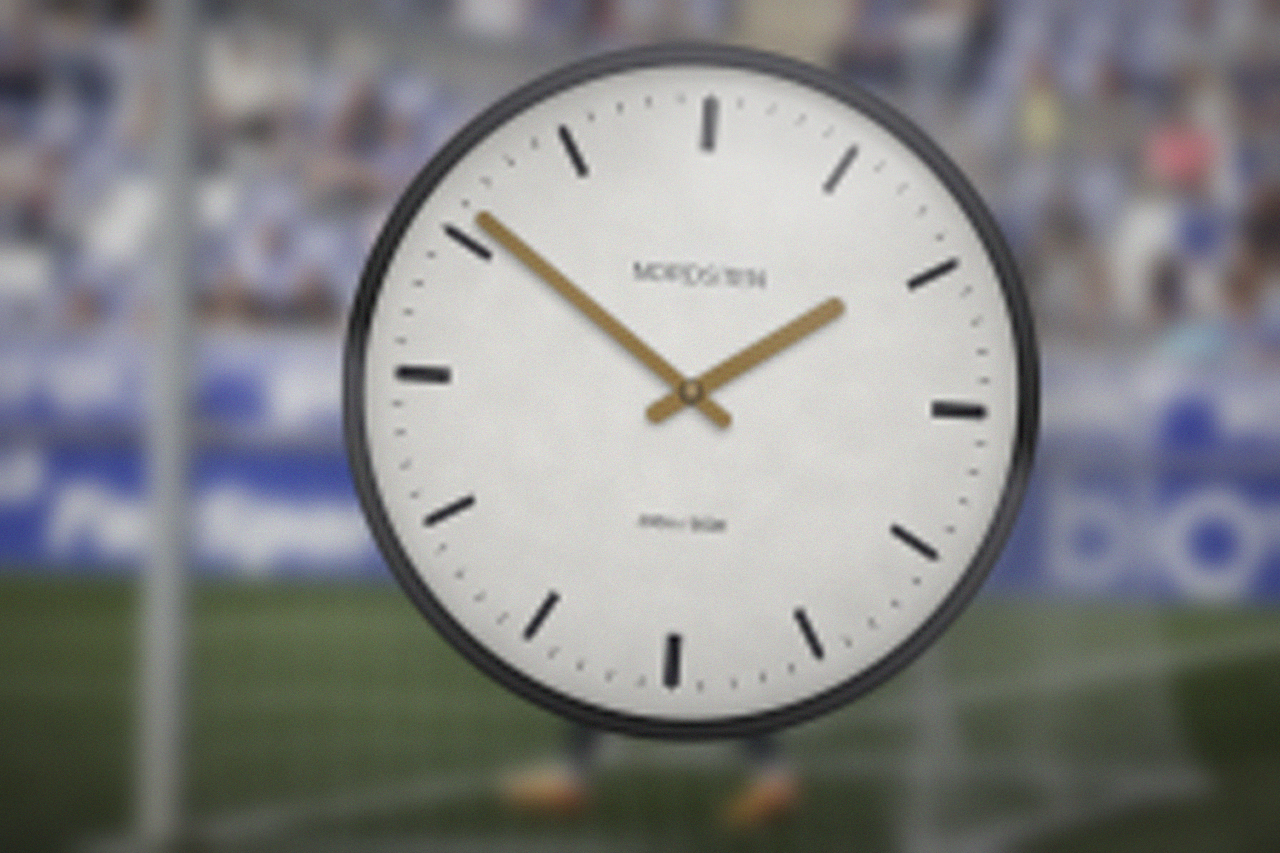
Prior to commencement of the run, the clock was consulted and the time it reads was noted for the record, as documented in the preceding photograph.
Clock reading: 1:51
